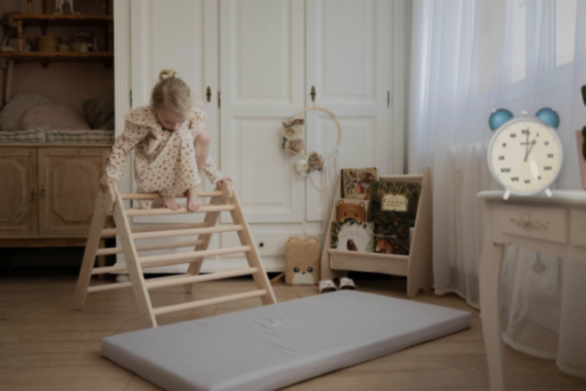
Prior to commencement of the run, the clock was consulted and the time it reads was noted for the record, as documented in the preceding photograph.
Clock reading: 1:01
